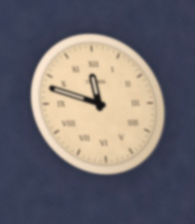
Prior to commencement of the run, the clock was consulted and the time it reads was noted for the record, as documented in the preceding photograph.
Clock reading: 11:48
